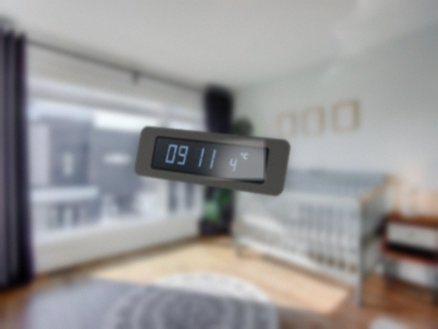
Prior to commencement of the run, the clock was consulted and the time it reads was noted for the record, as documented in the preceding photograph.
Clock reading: 9:11
